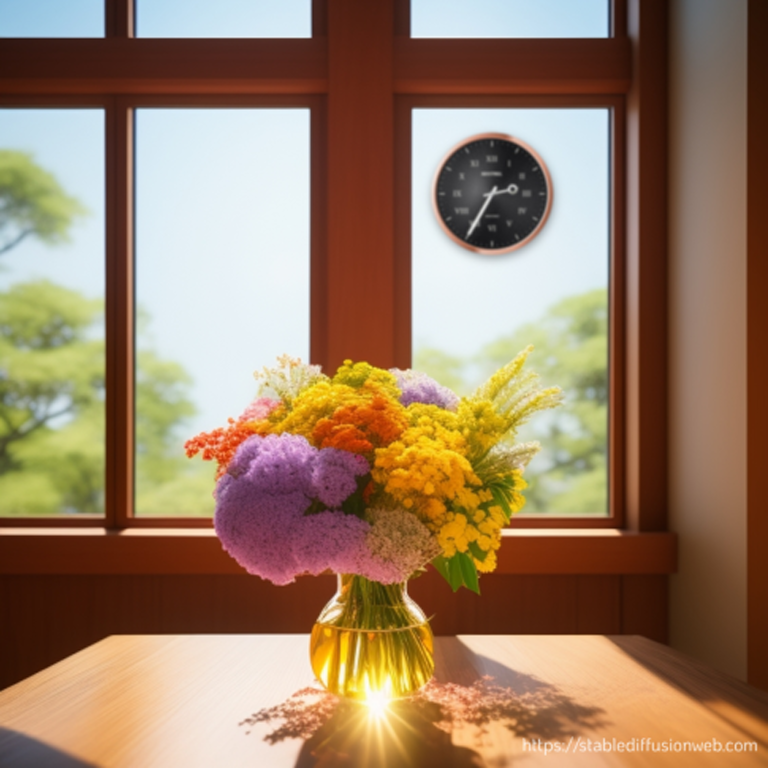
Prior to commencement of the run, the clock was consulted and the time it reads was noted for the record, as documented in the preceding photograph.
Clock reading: 2:35
